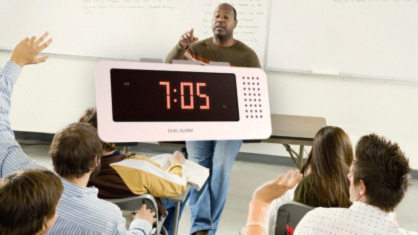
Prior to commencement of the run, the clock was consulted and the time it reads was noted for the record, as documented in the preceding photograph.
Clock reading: 7:05
